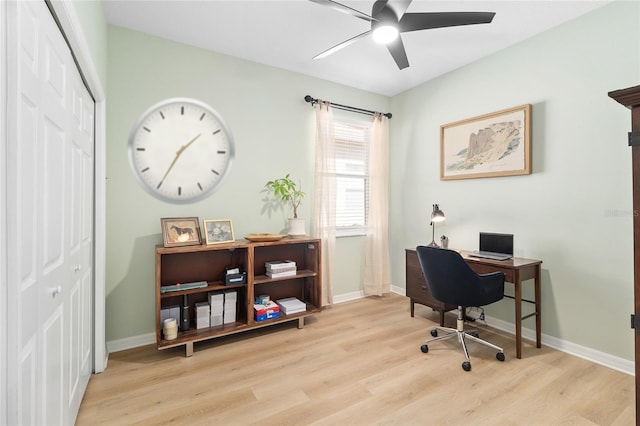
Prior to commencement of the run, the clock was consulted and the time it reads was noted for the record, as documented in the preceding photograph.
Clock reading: 1:35
